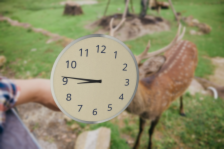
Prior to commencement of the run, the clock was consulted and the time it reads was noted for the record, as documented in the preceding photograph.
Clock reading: 8:46
